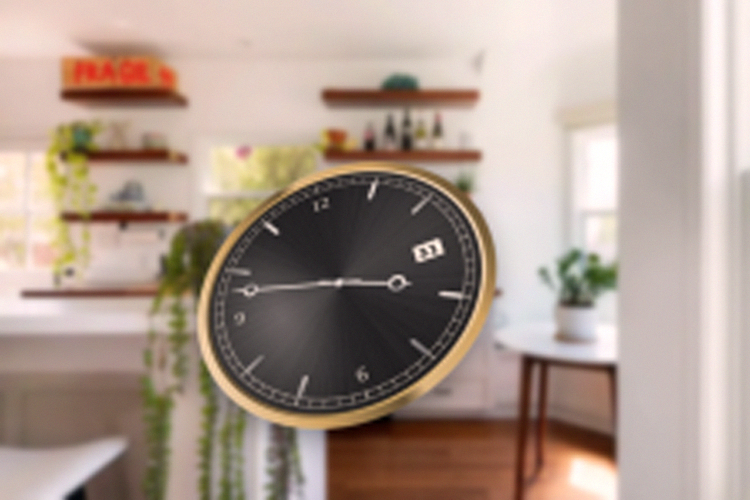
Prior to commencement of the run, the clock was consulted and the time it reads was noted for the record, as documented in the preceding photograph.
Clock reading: 3:48
